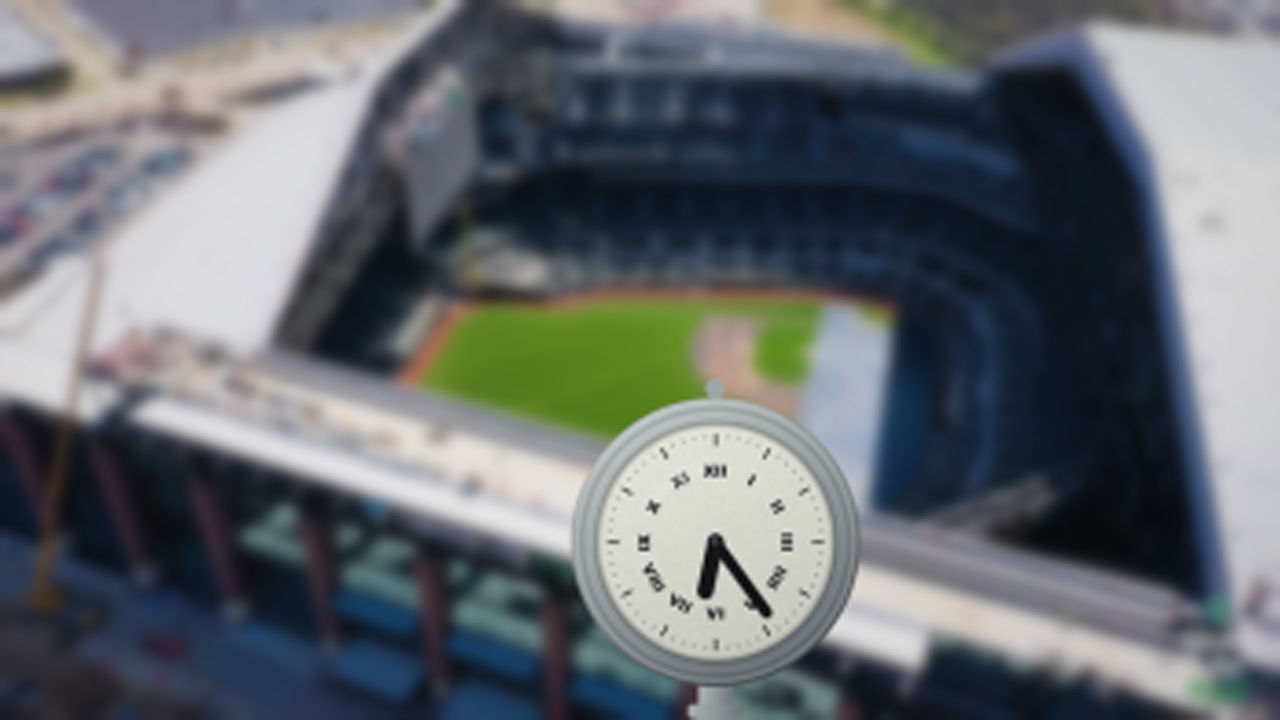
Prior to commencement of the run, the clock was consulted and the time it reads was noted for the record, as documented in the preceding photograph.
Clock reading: 6:24
